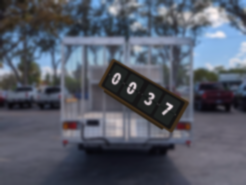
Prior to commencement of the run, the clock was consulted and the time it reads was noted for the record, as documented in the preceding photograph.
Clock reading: 0:37
